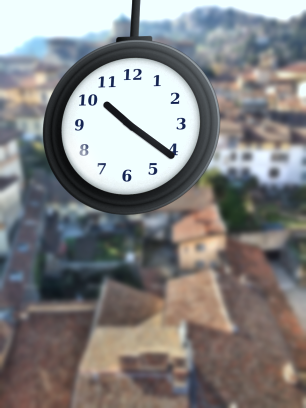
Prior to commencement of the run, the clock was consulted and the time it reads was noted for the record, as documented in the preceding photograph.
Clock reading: 10:21
